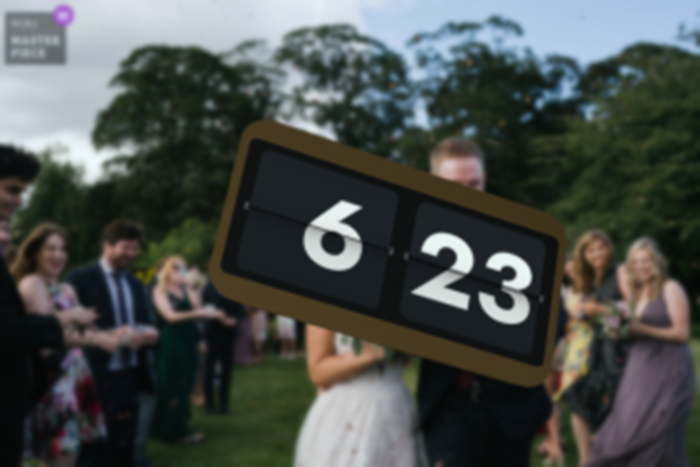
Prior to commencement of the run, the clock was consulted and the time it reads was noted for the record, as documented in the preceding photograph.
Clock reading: 6:23
